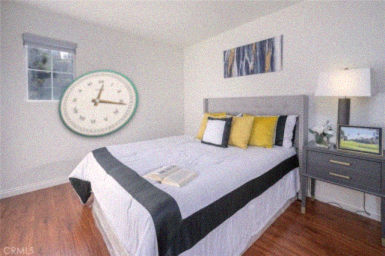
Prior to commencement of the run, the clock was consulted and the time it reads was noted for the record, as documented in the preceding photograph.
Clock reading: 12:16
